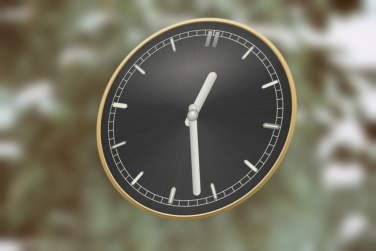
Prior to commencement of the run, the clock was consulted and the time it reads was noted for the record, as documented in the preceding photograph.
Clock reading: 12:27
